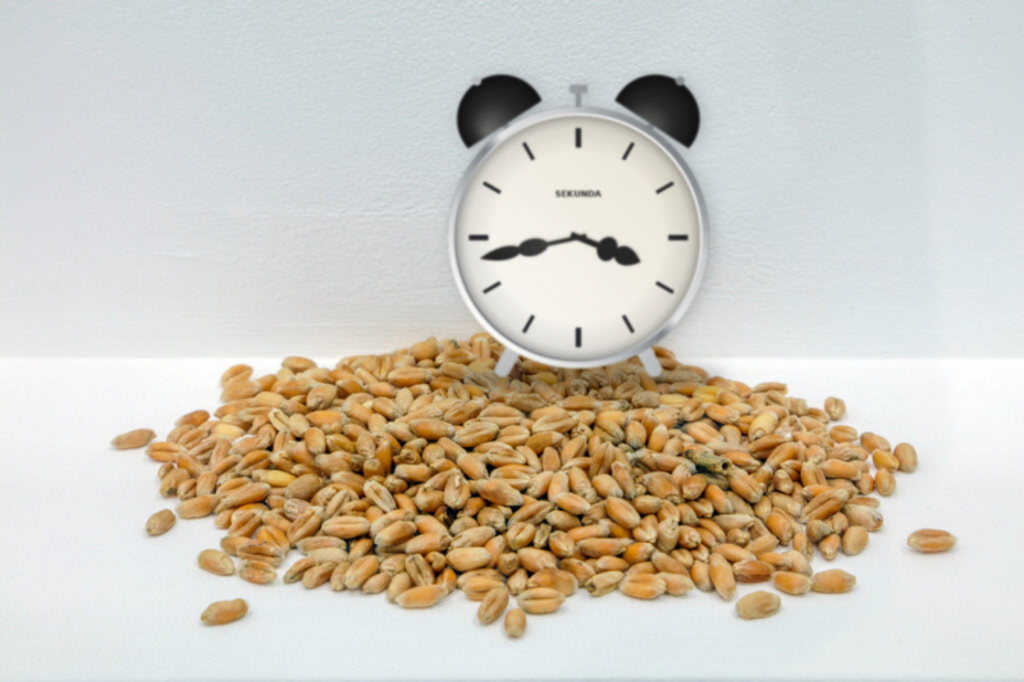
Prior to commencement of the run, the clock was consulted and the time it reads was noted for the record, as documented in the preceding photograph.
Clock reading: 3:43
